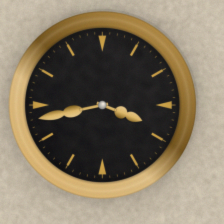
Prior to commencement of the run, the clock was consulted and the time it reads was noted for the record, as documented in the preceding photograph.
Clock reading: 3:43
